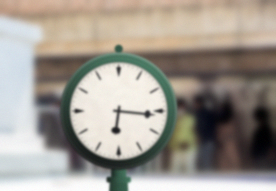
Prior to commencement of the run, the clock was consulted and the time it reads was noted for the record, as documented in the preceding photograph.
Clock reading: 6:16
